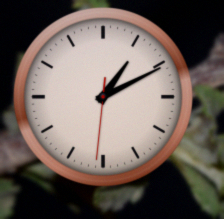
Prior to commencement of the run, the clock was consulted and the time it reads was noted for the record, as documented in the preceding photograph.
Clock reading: 1:10:31
